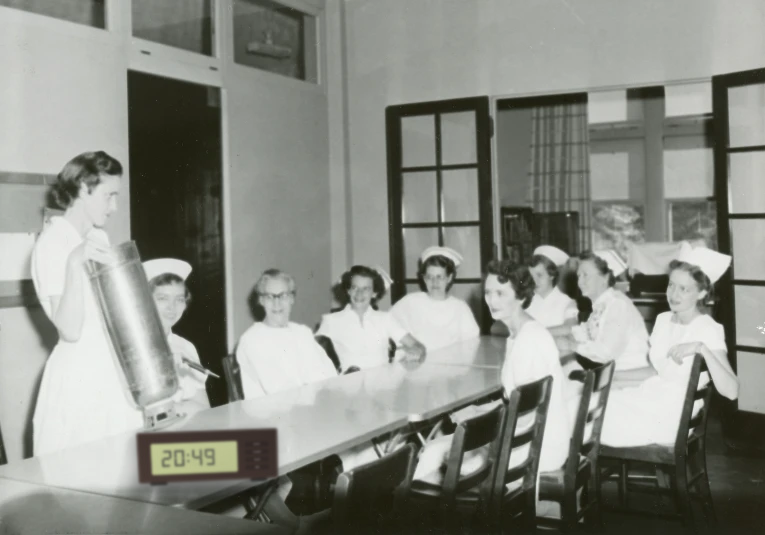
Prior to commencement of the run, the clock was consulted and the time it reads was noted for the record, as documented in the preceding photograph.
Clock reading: 20:49
